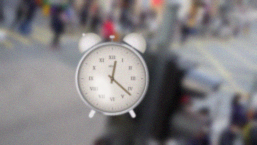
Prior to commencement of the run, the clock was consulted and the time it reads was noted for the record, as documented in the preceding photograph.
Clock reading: 12:22
